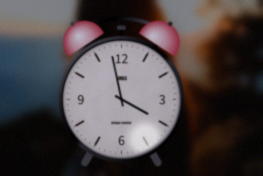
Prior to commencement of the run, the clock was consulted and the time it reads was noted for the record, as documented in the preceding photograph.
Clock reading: 3:58
